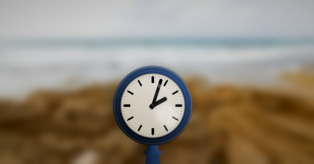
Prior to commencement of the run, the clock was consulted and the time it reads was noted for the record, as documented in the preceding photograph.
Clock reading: 2:03
